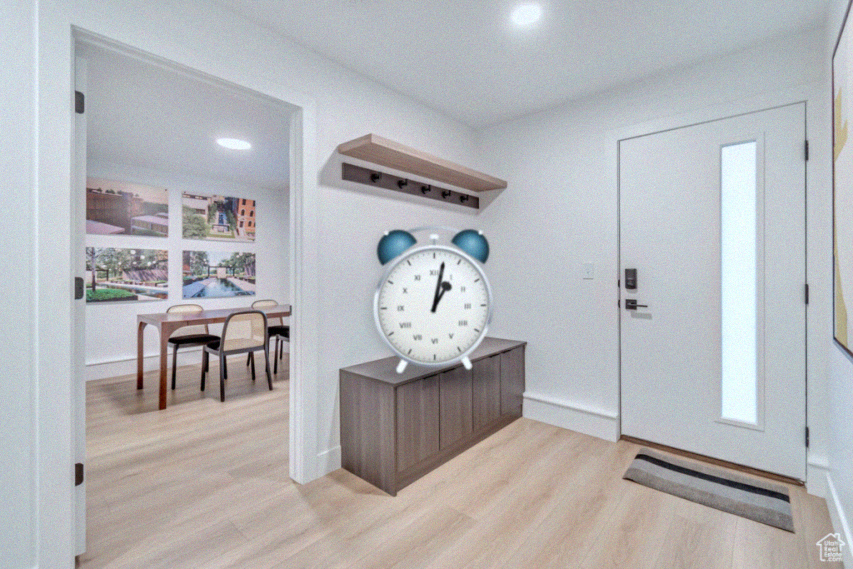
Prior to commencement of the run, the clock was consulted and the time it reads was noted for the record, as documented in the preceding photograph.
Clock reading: 1:02
